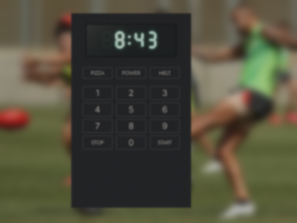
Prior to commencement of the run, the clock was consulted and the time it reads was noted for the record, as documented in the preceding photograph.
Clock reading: 8:43
